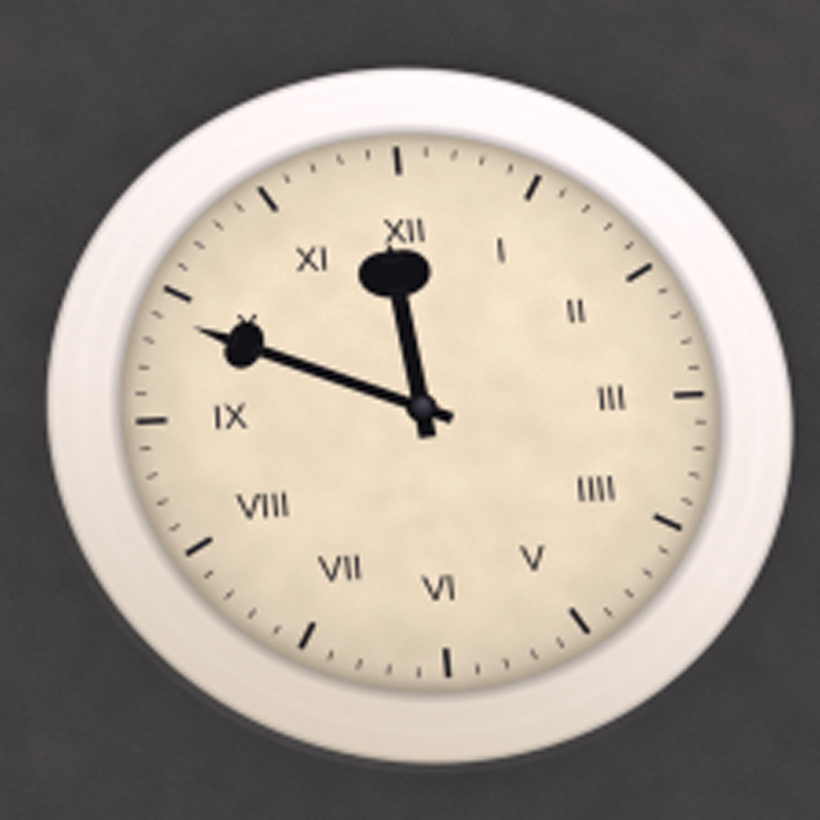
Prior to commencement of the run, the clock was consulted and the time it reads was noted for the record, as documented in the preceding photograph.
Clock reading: 11:49
